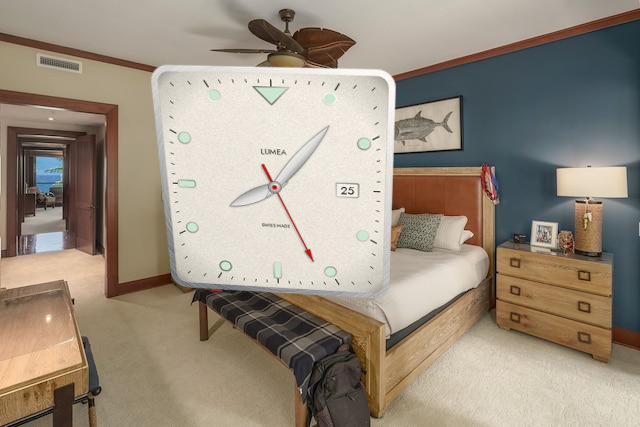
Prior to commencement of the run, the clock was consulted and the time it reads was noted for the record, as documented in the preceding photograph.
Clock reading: 8:06:26
